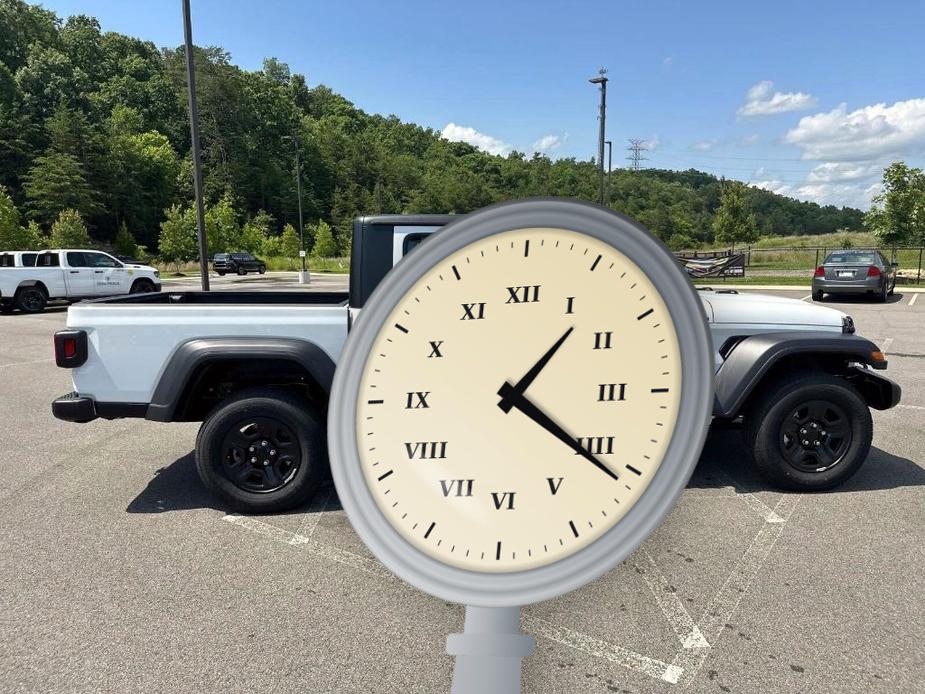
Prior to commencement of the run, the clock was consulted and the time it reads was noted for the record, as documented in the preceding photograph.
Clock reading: 1:21
